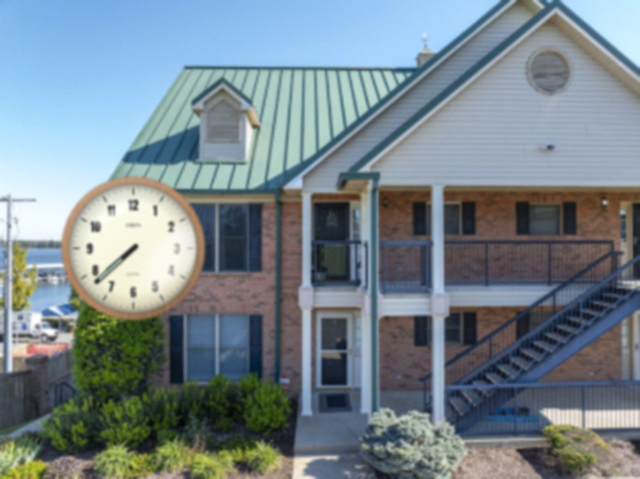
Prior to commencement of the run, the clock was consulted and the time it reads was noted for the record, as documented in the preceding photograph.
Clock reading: 7:38
